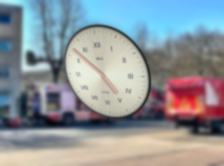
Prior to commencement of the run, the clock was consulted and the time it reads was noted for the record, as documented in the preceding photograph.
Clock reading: 4:52
